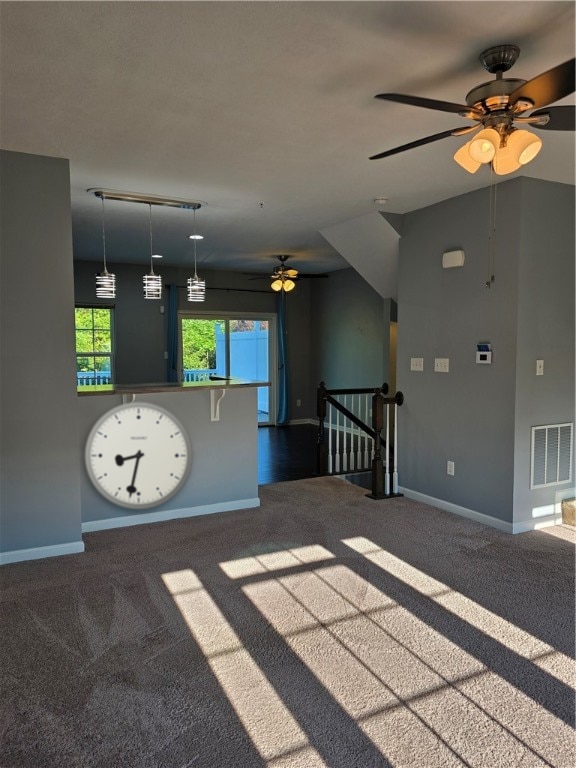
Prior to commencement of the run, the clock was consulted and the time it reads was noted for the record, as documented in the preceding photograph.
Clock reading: 8:32
